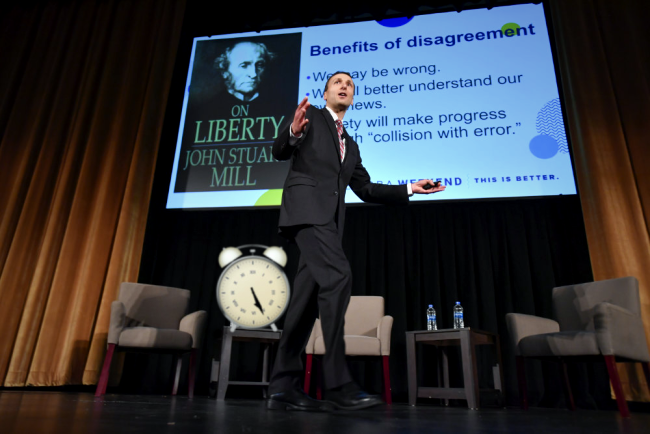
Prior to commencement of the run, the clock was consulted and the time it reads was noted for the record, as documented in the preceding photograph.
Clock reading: 5:26
